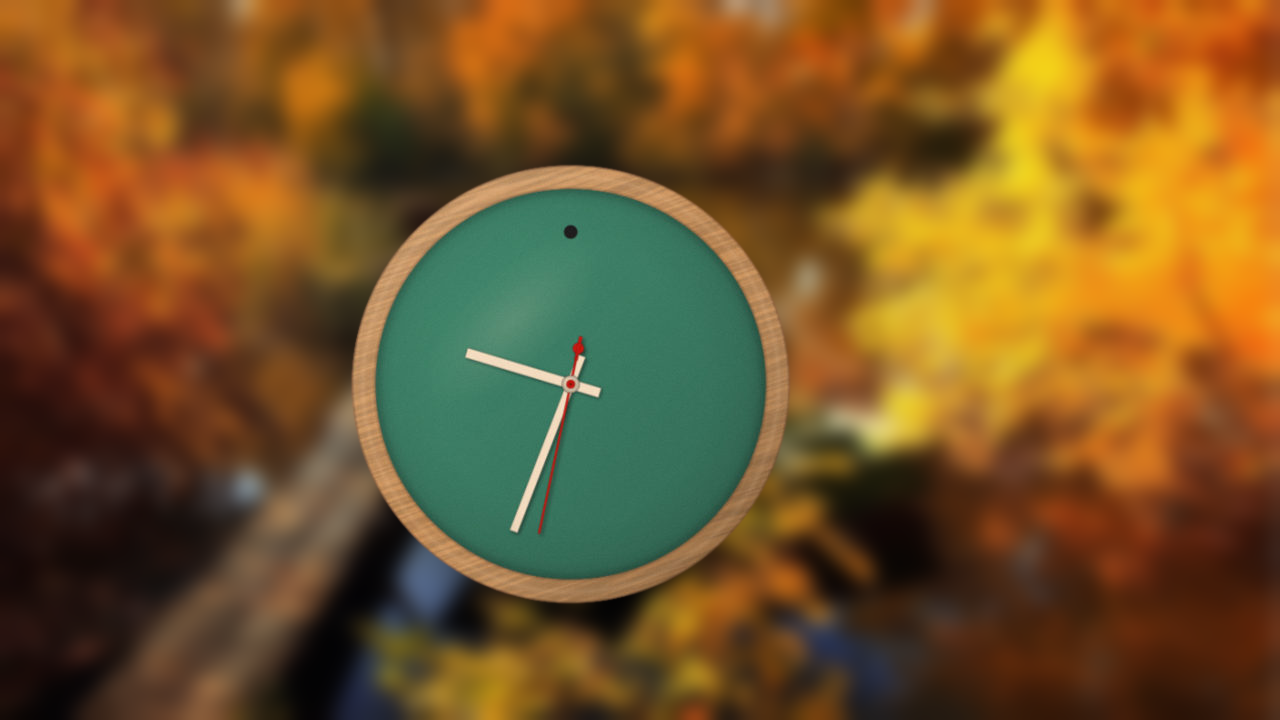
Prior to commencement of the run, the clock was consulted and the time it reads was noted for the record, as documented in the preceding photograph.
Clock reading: 9:33:32
